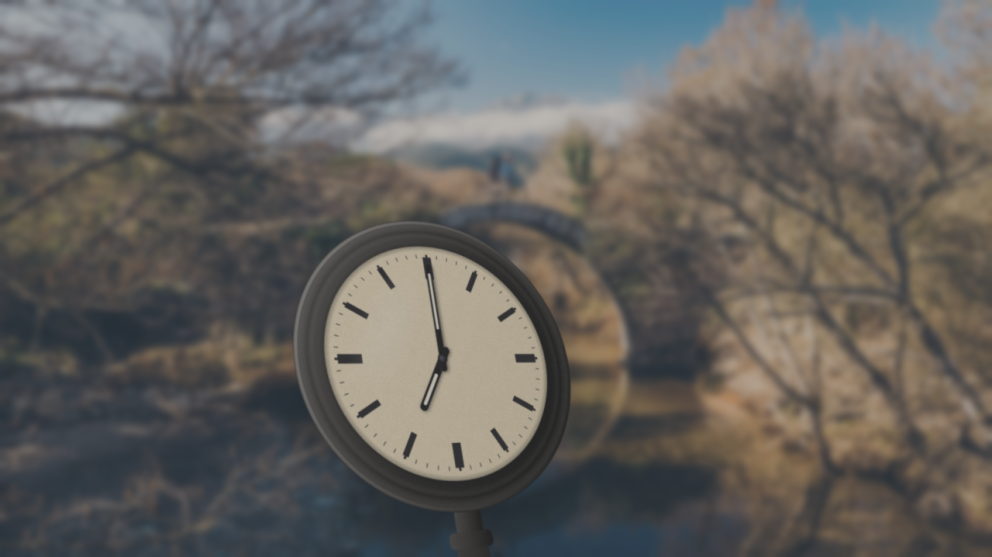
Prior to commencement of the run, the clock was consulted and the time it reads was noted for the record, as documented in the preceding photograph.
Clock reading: 7:00
